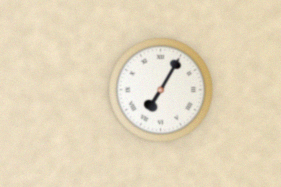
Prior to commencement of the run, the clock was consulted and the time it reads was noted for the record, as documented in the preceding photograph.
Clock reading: 7:05
